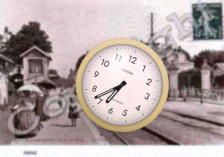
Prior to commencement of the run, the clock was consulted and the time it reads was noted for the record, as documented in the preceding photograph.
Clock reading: 6:37
